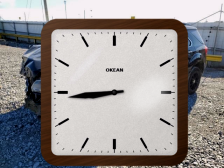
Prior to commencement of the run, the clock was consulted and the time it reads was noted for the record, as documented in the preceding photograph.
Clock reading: 8:44
